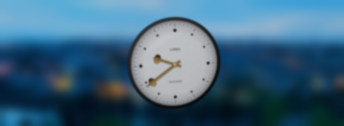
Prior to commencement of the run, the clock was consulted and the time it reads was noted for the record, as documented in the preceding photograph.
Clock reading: 9:39
